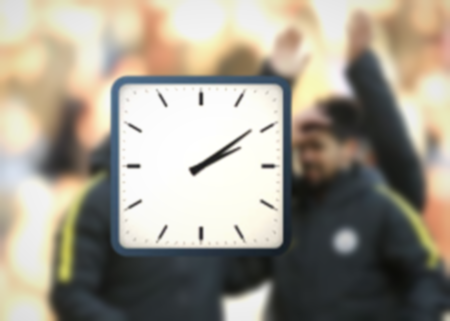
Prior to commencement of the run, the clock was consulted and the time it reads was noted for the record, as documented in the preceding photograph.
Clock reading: 2:09
